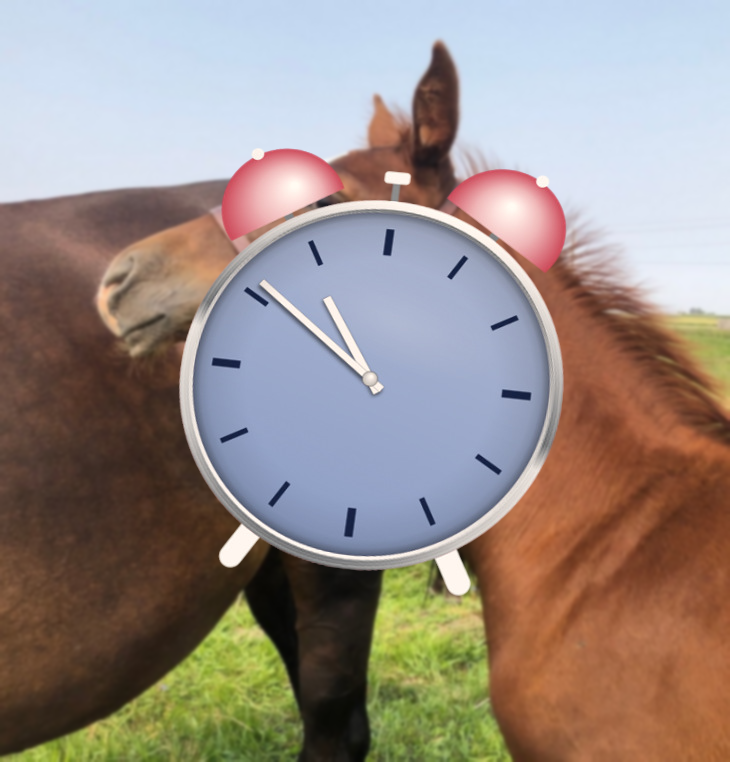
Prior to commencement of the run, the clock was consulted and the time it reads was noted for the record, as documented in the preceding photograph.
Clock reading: 10:51
